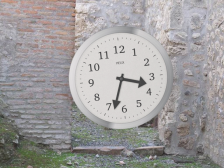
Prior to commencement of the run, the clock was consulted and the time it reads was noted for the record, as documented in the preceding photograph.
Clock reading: 3:33
